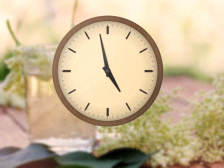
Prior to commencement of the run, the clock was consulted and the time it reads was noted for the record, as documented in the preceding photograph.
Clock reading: 4:58
